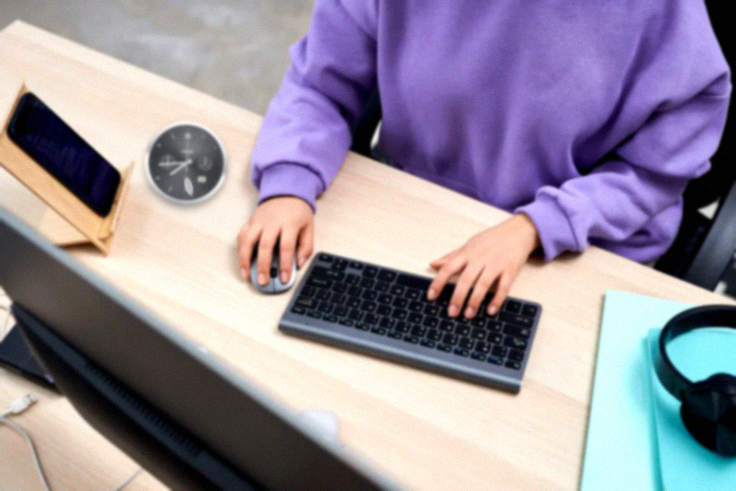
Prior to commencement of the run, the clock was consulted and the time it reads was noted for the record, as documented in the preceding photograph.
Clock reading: 7:44
